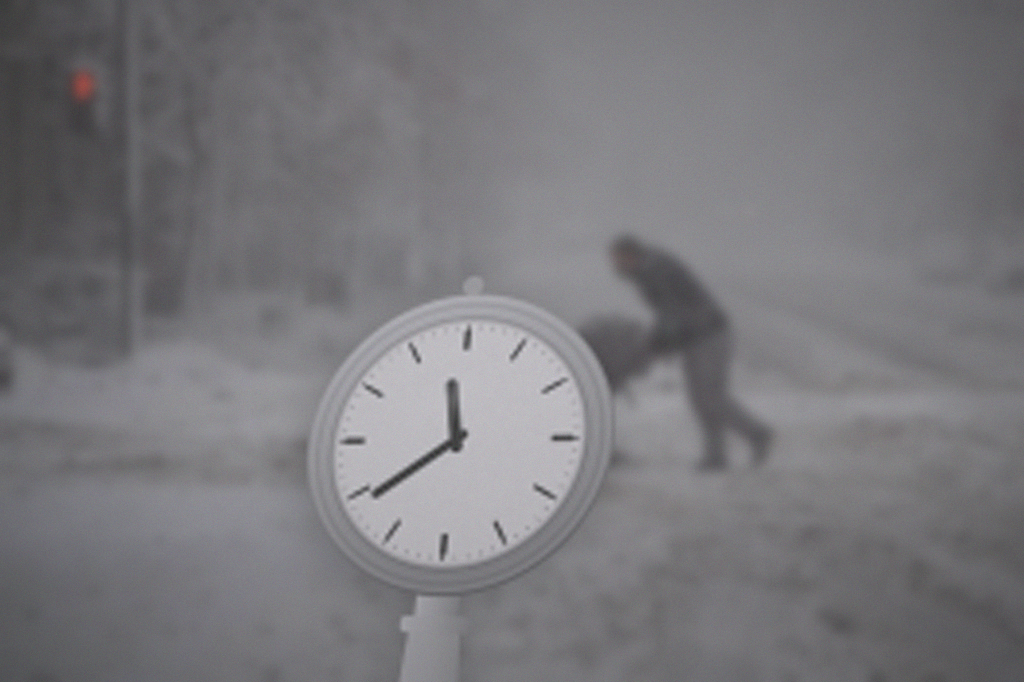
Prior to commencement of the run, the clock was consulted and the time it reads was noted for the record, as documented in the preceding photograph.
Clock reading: 11:39
